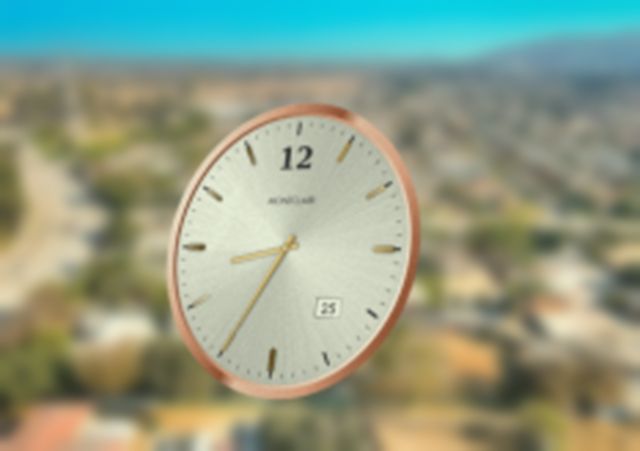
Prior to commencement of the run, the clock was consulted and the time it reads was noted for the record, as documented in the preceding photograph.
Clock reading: 8:35
